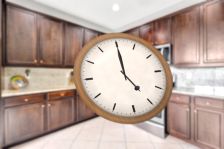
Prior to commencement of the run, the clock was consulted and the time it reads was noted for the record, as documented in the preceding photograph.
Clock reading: 5:00
